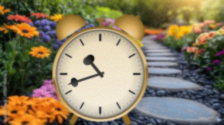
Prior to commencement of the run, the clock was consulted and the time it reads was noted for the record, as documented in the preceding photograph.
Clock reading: 10:42
